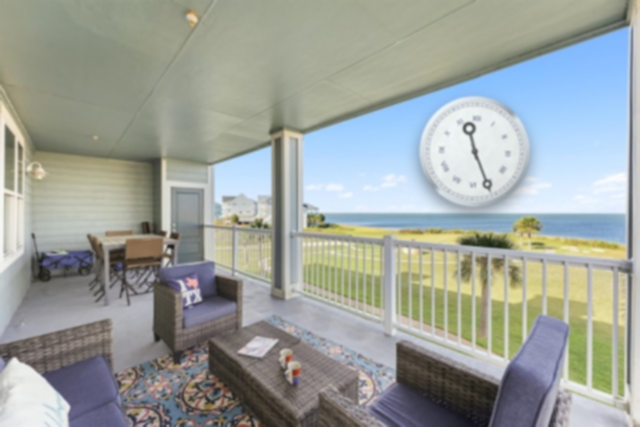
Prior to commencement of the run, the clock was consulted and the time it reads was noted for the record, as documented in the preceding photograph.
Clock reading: 11:26
